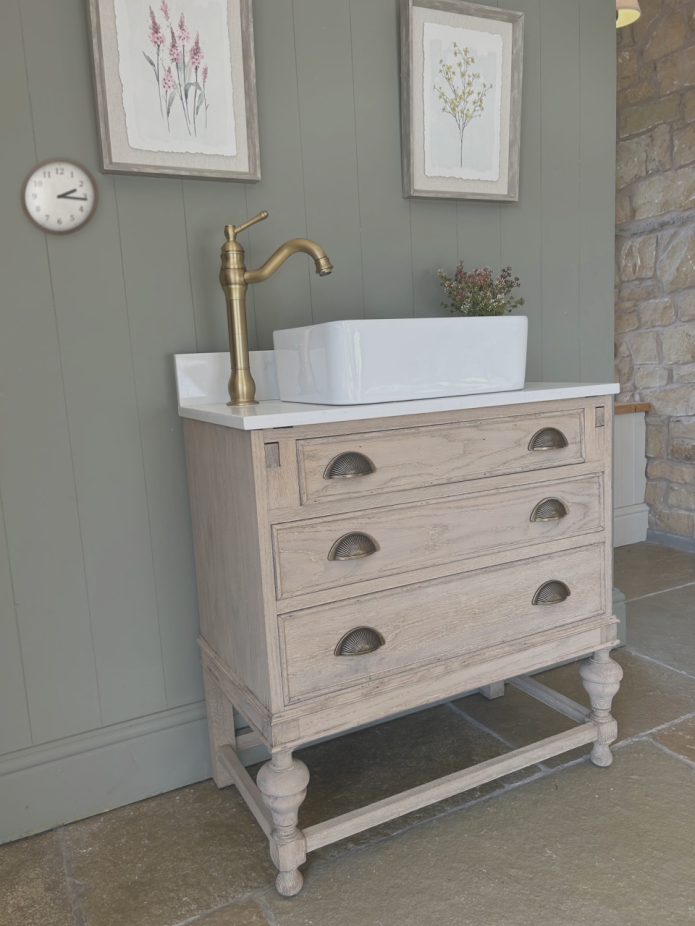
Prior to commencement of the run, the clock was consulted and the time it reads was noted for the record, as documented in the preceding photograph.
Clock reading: 2:16
